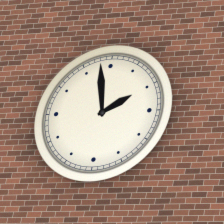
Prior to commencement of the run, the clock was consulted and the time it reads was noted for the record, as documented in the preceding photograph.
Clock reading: 1:58
